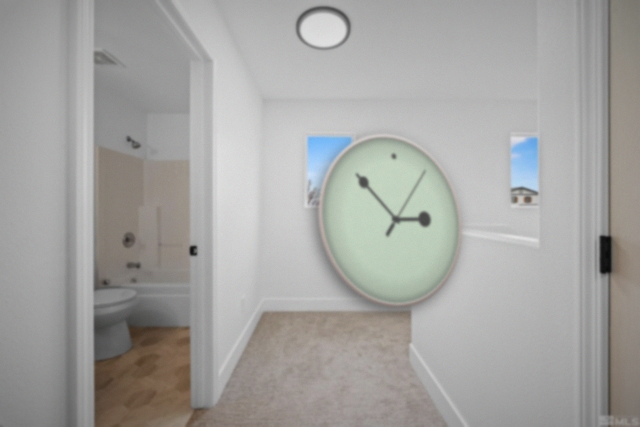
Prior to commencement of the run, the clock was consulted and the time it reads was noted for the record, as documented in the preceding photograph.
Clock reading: 2:52:06
